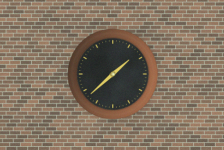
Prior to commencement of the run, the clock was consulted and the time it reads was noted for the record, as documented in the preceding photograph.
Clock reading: 1:38
